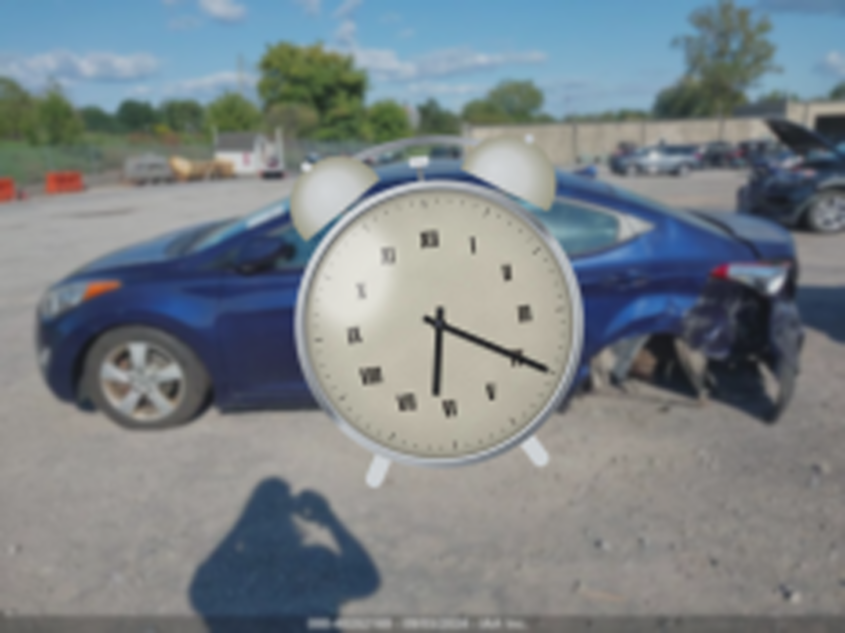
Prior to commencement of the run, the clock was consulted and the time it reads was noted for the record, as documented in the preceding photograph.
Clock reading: 6:20
